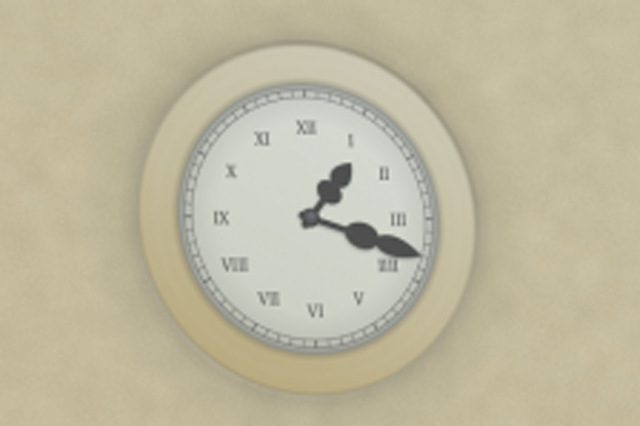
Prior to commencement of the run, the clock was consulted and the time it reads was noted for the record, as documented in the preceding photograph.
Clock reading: 1:18
